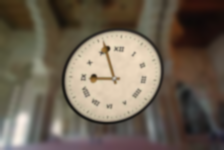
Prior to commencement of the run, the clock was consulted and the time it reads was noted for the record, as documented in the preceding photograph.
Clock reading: 8:56
